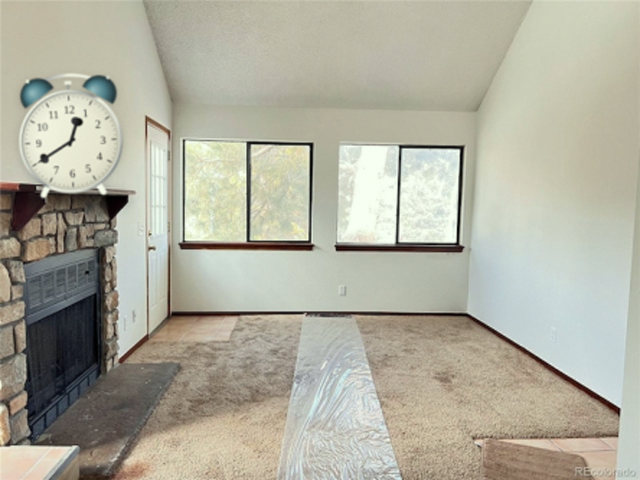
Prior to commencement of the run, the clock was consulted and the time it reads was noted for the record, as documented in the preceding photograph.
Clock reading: 12:40
